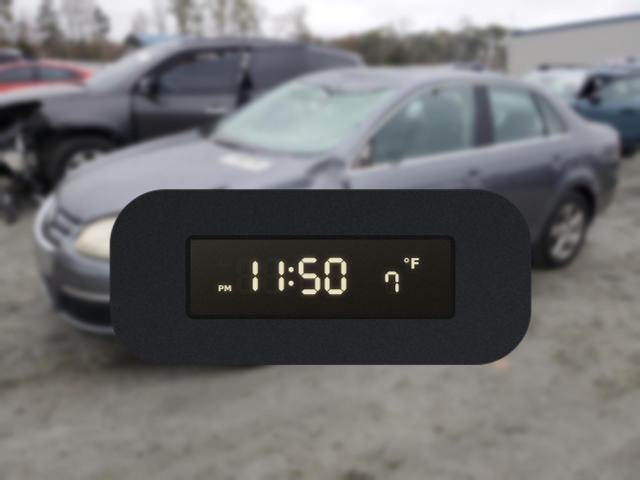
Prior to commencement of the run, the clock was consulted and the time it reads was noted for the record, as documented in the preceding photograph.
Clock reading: 11:50
